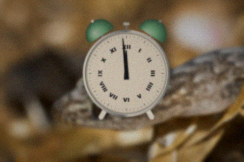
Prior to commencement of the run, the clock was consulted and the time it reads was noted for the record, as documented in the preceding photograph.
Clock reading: 11:59
